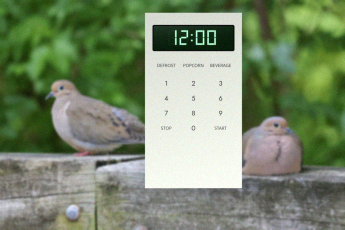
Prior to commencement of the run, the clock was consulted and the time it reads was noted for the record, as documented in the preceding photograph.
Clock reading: 12:00
